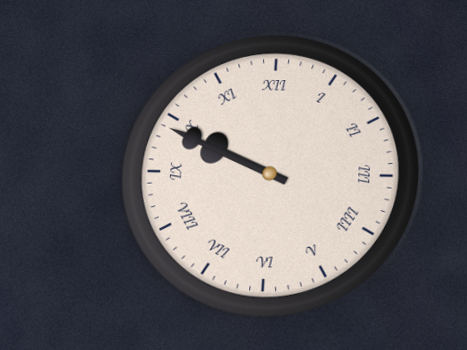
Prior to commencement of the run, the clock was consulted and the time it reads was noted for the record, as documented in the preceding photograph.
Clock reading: 9:49
